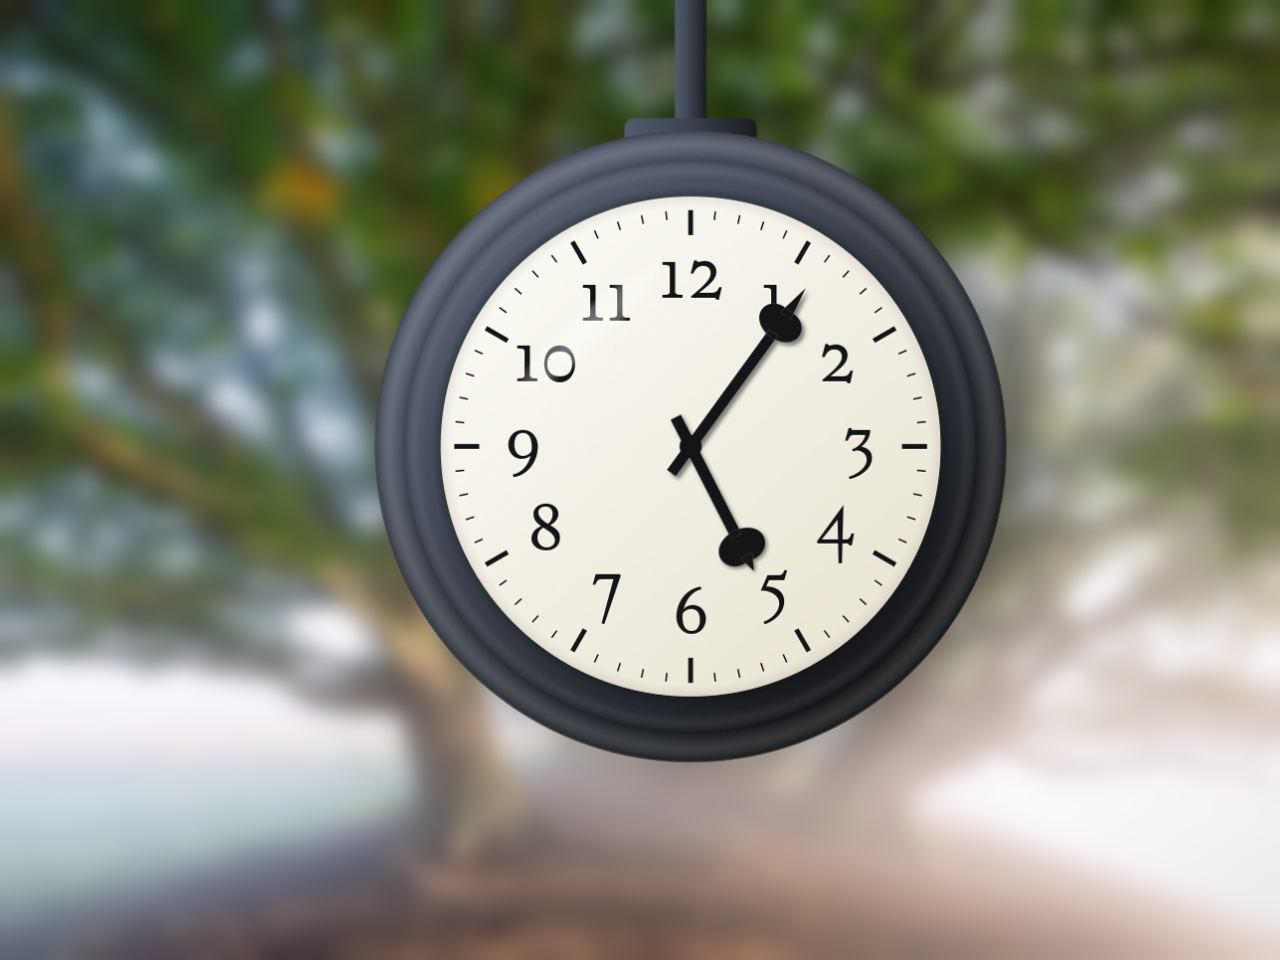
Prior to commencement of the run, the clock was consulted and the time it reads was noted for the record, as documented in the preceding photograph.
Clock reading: 5:06
